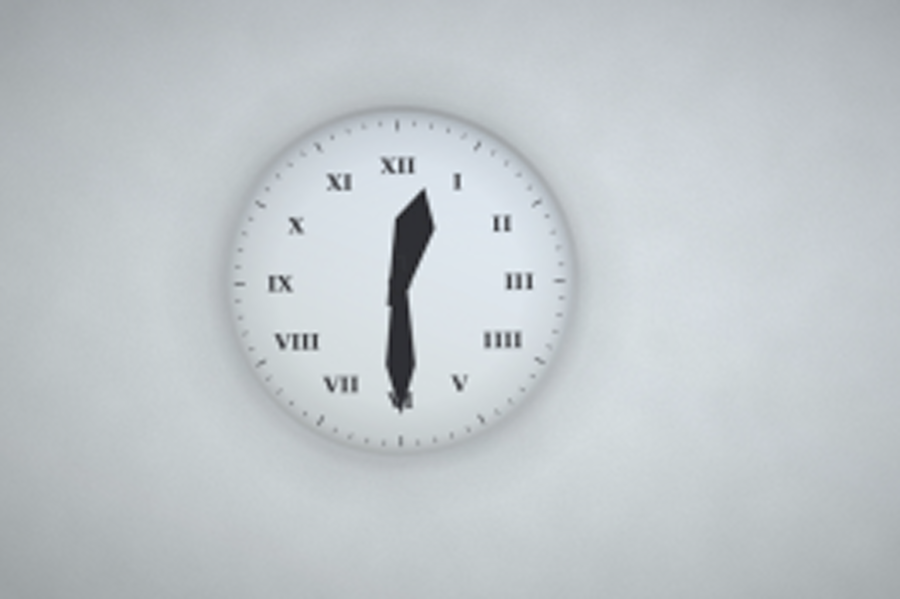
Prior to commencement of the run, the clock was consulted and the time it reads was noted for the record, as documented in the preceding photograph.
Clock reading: 12:30
